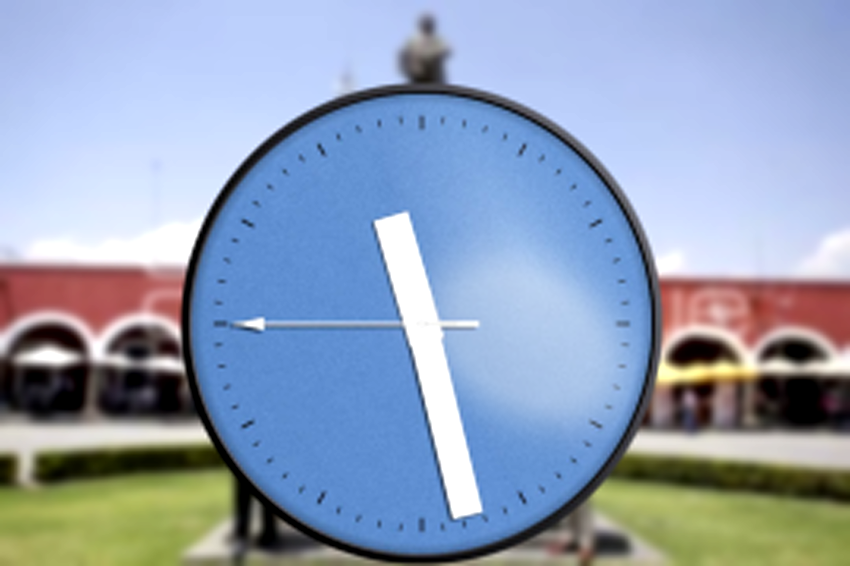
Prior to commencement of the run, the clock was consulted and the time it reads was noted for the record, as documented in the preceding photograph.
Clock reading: 11:27:45
